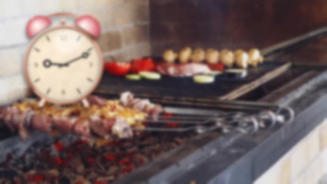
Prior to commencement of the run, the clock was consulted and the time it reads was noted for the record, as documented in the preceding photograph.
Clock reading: 9:11
